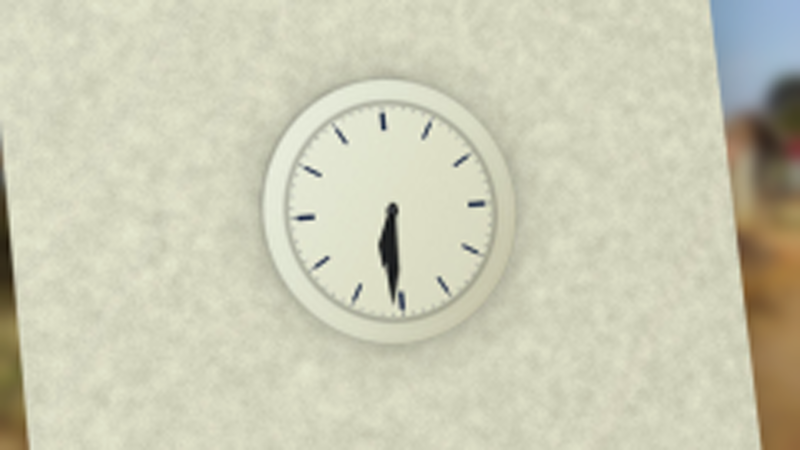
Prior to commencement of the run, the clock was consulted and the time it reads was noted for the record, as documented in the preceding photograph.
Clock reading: 6:31
